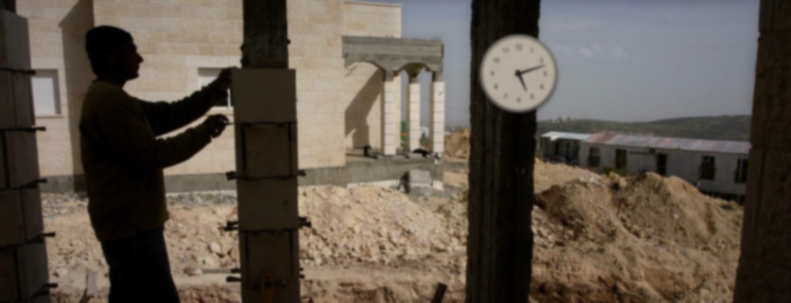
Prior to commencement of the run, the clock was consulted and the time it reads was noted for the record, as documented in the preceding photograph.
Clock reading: 5:12
